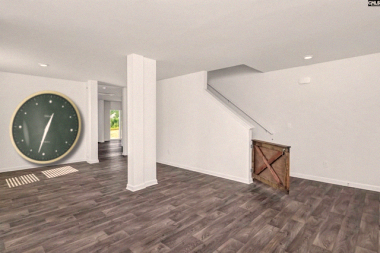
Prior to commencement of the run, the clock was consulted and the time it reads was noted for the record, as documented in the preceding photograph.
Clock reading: 12:32
